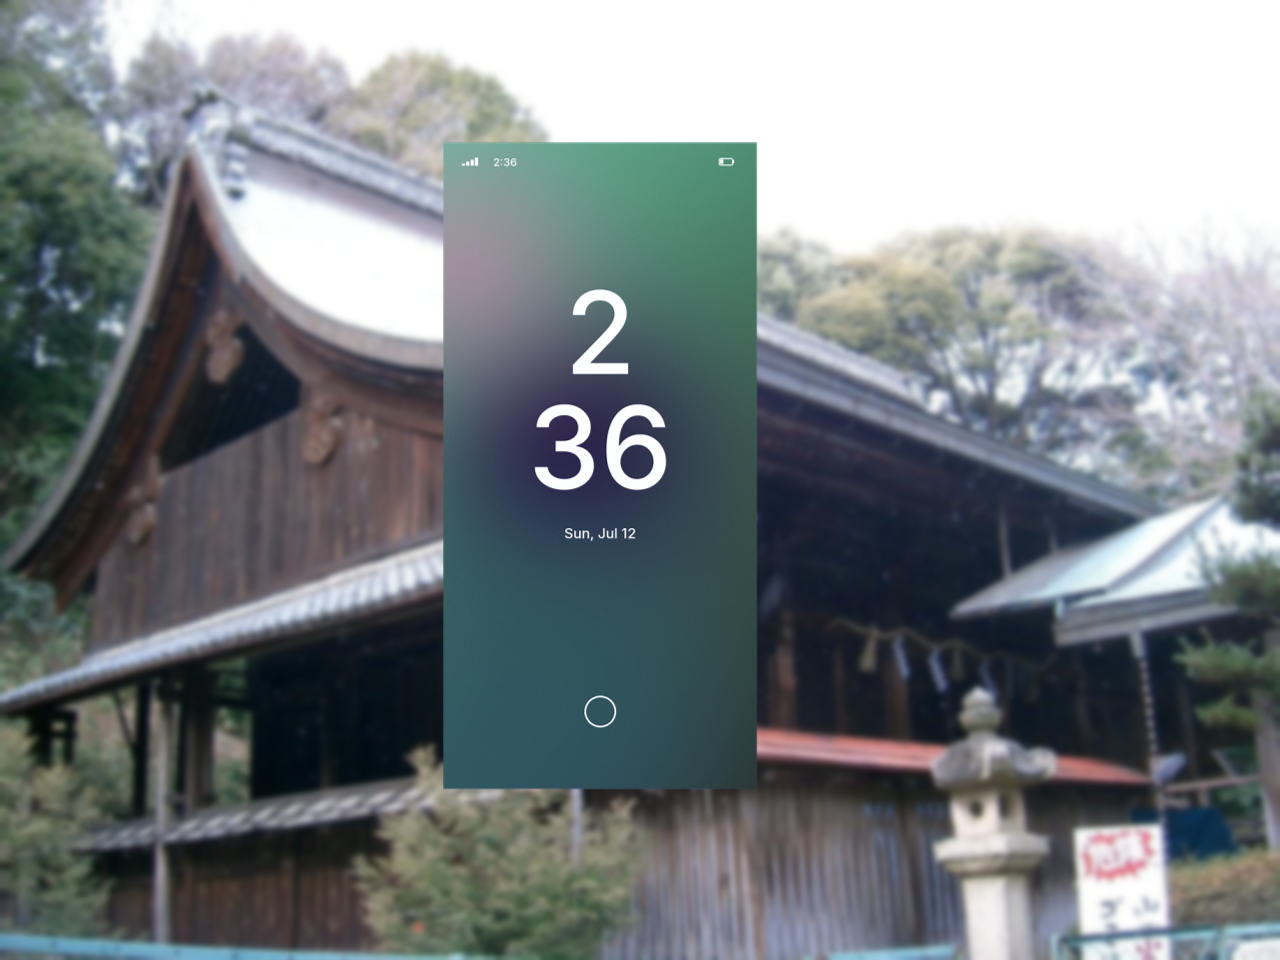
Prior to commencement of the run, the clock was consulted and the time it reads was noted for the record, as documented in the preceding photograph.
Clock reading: 2:36
